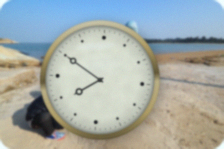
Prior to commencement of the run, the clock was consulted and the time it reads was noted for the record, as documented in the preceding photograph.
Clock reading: 7:50
